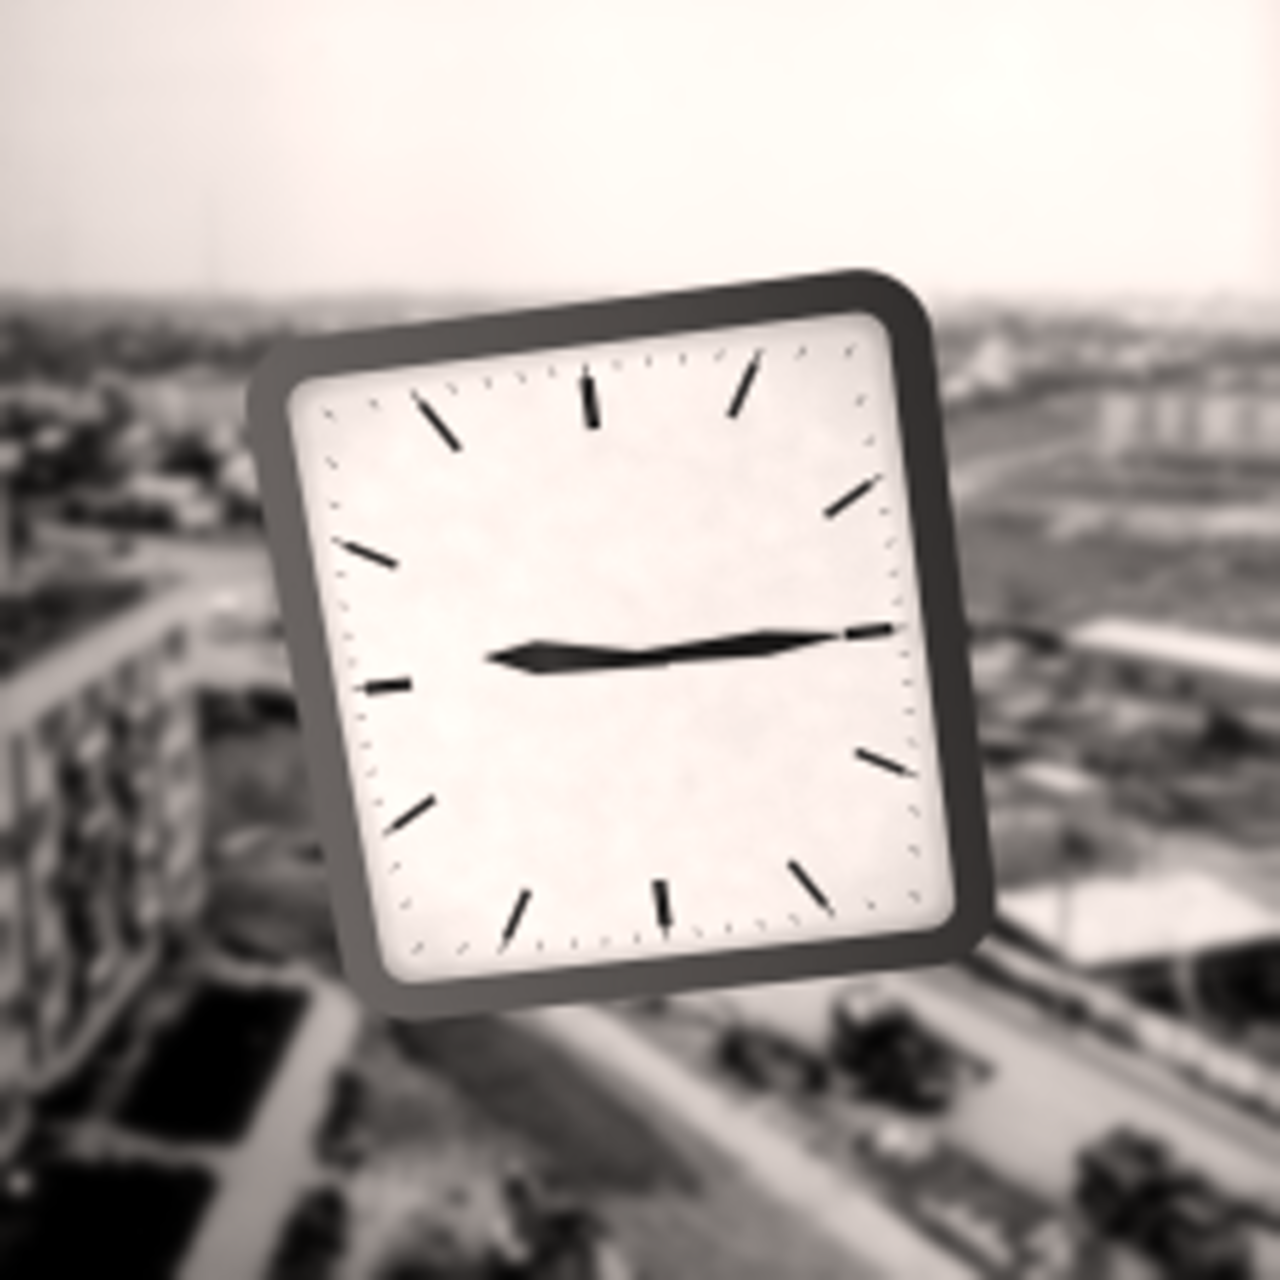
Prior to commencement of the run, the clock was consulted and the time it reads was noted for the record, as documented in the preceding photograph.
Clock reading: 9:15
